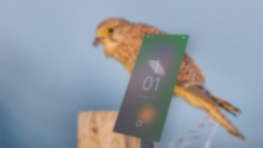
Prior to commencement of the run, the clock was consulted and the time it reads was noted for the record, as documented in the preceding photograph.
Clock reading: 1:01
